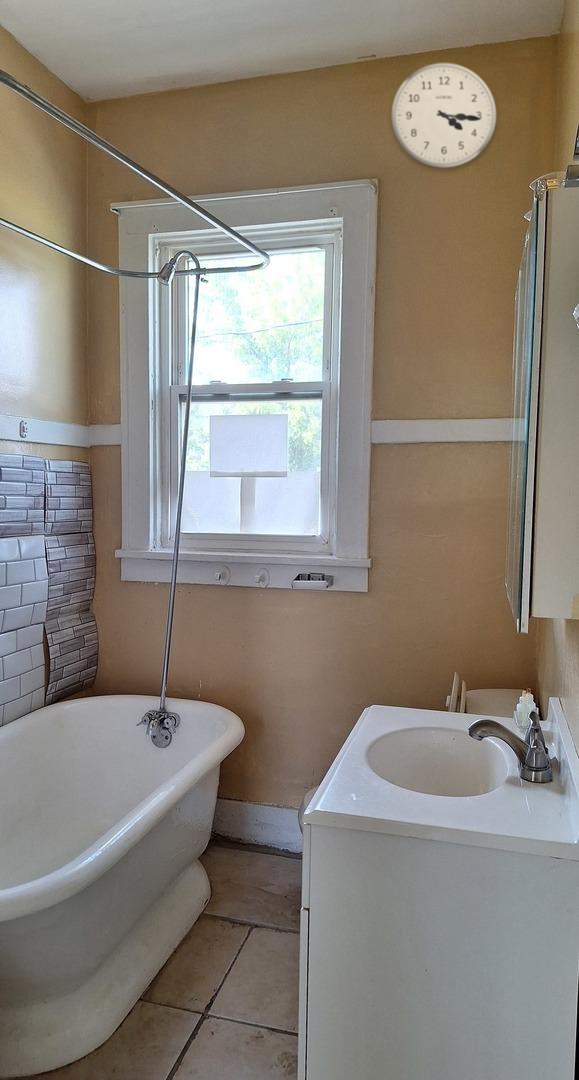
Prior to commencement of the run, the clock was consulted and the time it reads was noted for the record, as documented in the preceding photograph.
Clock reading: 4:16
